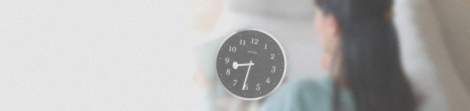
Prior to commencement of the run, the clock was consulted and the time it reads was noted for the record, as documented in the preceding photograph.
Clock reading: 8:31
